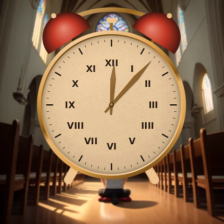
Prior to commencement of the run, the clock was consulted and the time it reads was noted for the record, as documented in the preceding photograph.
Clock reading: 12:07
